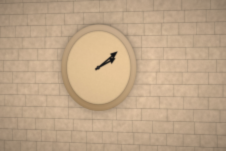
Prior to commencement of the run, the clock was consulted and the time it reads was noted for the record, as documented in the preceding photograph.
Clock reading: 2:09
